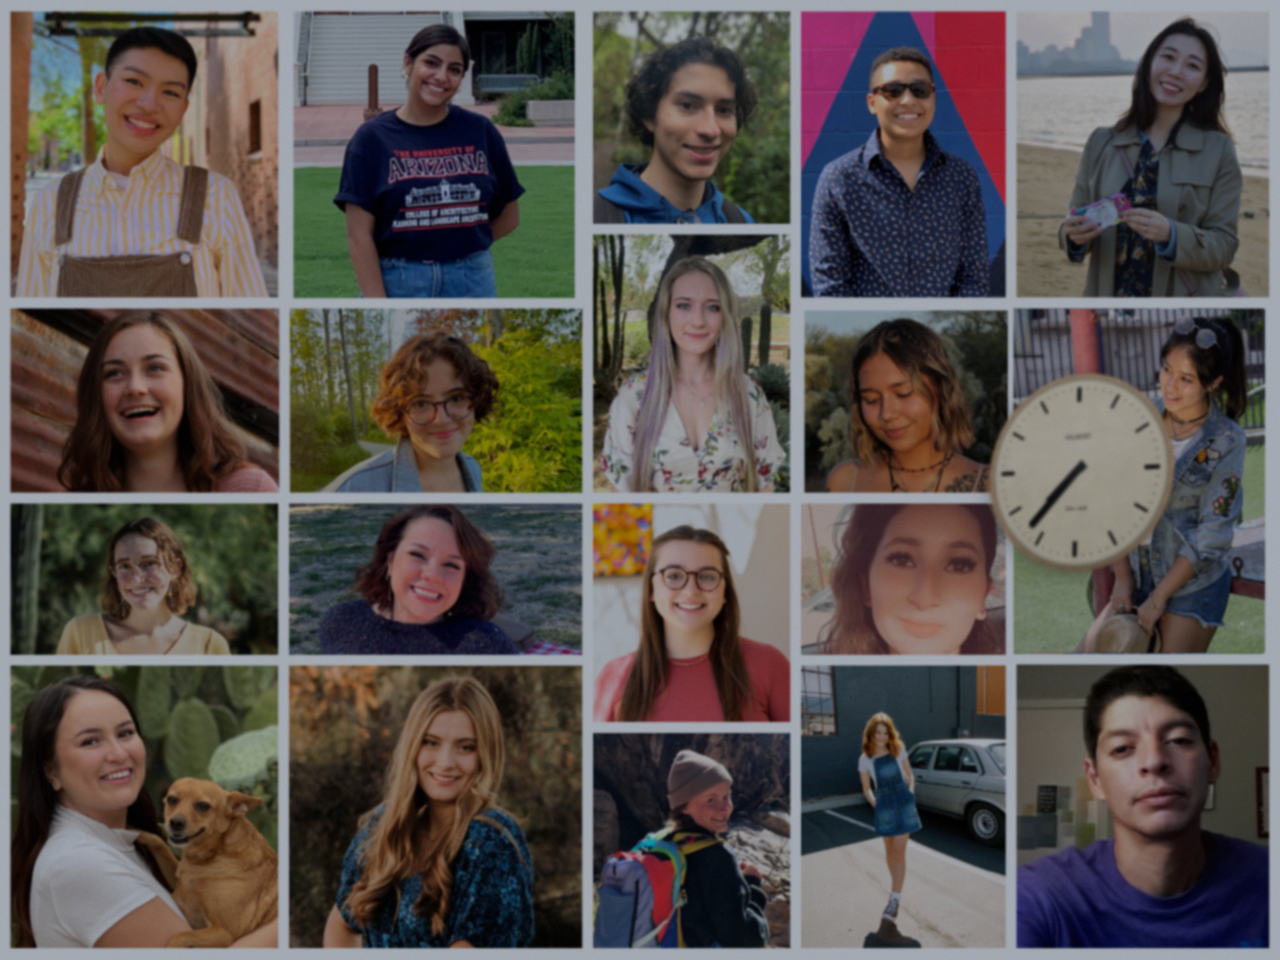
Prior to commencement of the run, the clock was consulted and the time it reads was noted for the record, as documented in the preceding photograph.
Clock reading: 7:37
